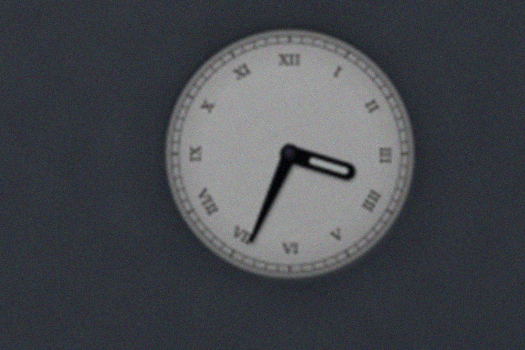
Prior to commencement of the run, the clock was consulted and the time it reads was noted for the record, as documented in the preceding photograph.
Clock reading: 3:34
